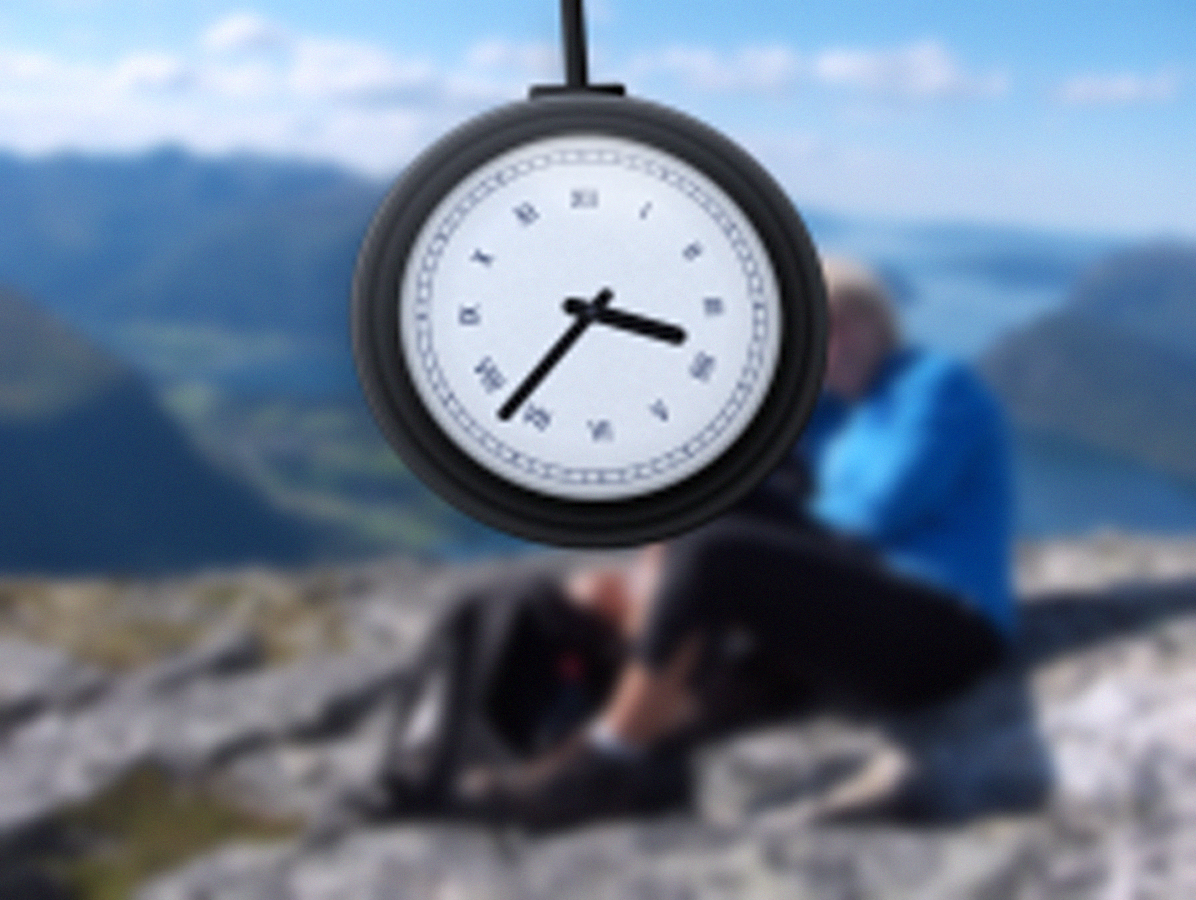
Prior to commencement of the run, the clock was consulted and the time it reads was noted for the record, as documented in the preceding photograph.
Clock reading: 3:37
